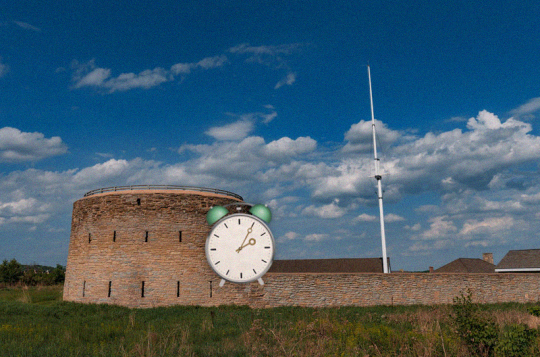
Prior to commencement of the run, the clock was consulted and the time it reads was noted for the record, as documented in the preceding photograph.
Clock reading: 2:05
